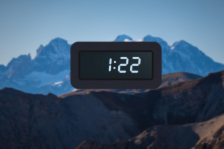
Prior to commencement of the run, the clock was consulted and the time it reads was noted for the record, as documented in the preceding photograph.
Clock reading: 1:22
